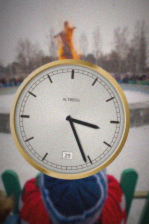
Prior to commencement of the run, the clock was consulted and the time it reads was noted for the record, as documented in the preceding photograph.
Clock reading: 3:26
